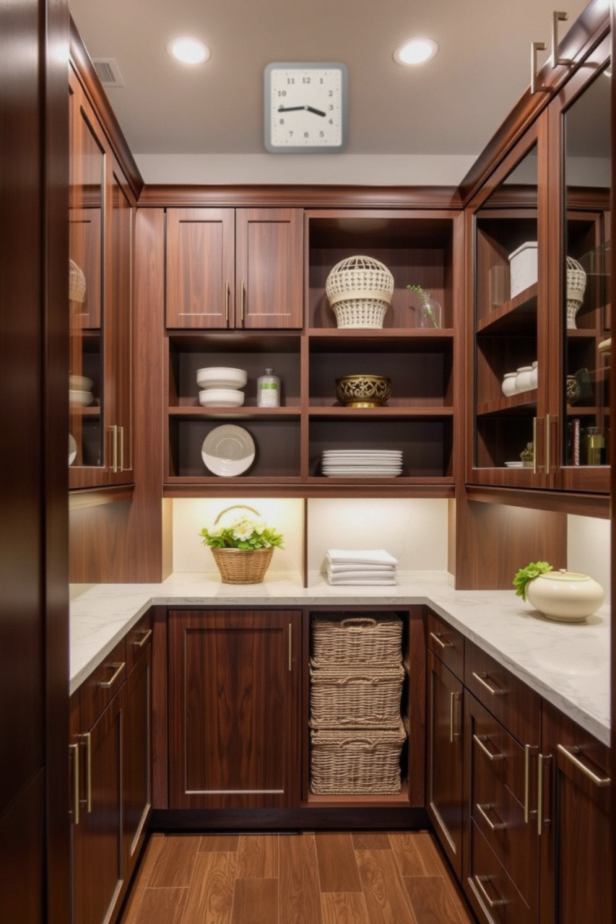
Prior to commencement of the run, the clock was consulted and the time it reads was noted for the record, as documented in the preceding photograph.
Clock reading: 3:44
